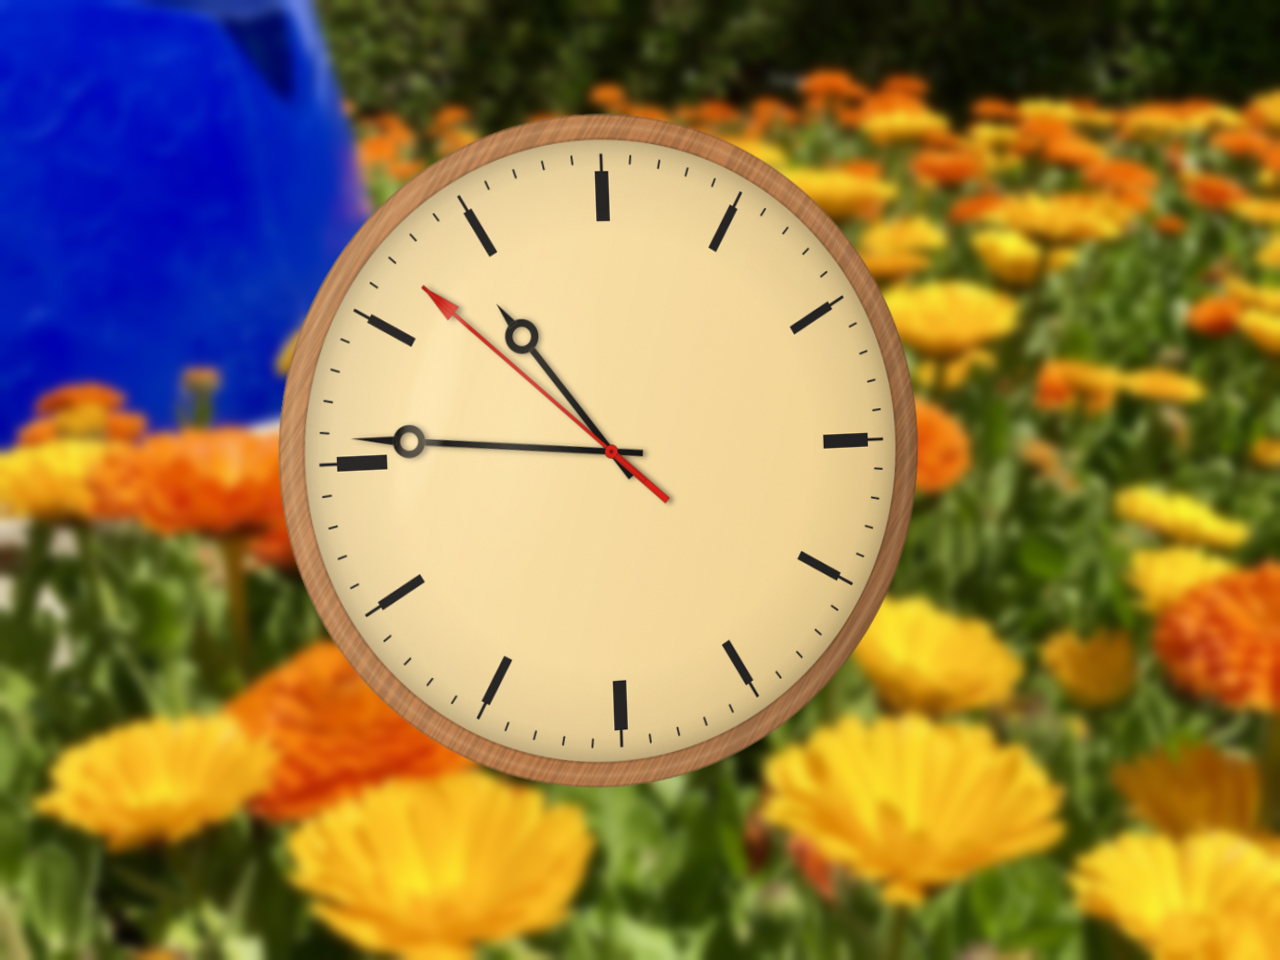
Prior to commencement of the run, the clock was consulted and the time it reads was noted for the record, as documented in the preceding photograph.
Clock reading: 10:45:52
